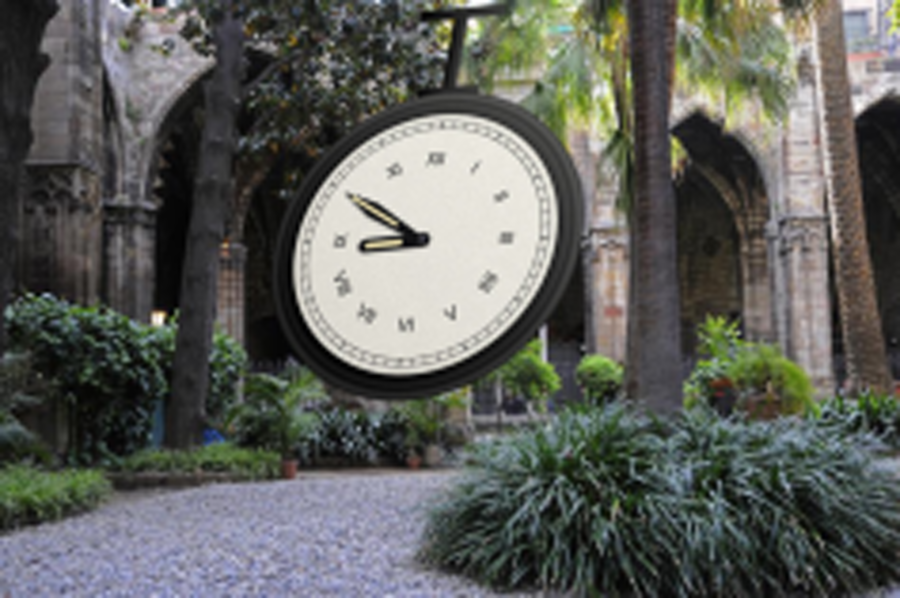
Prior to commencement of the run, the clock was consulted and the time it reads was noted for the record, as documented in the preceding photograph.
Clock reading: 8:50
